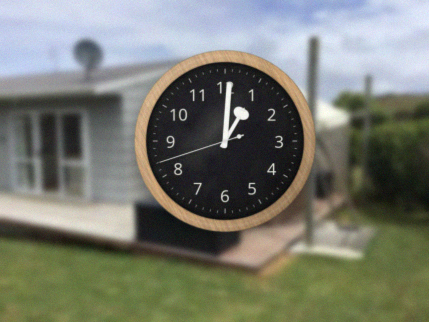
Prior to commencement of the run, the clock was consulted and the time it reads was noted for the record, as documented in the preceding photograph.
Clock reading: 1:00:42
